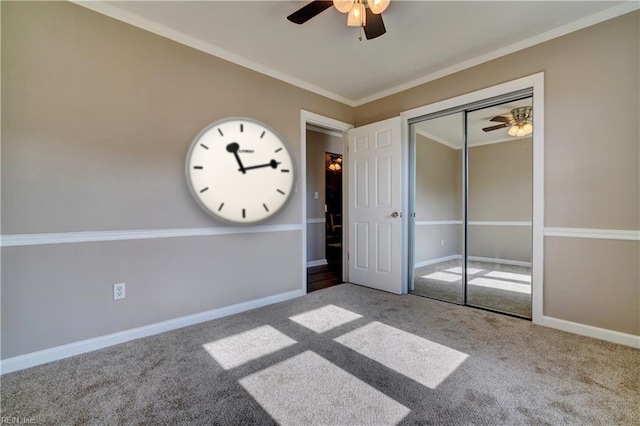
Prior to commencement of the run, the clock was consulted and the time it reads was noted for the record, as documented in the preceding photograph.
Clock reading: 11:13
